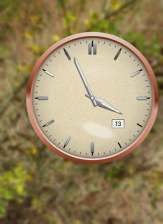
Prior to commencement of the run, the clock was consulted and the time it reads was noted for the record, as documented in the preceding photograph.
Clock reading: 3:56
